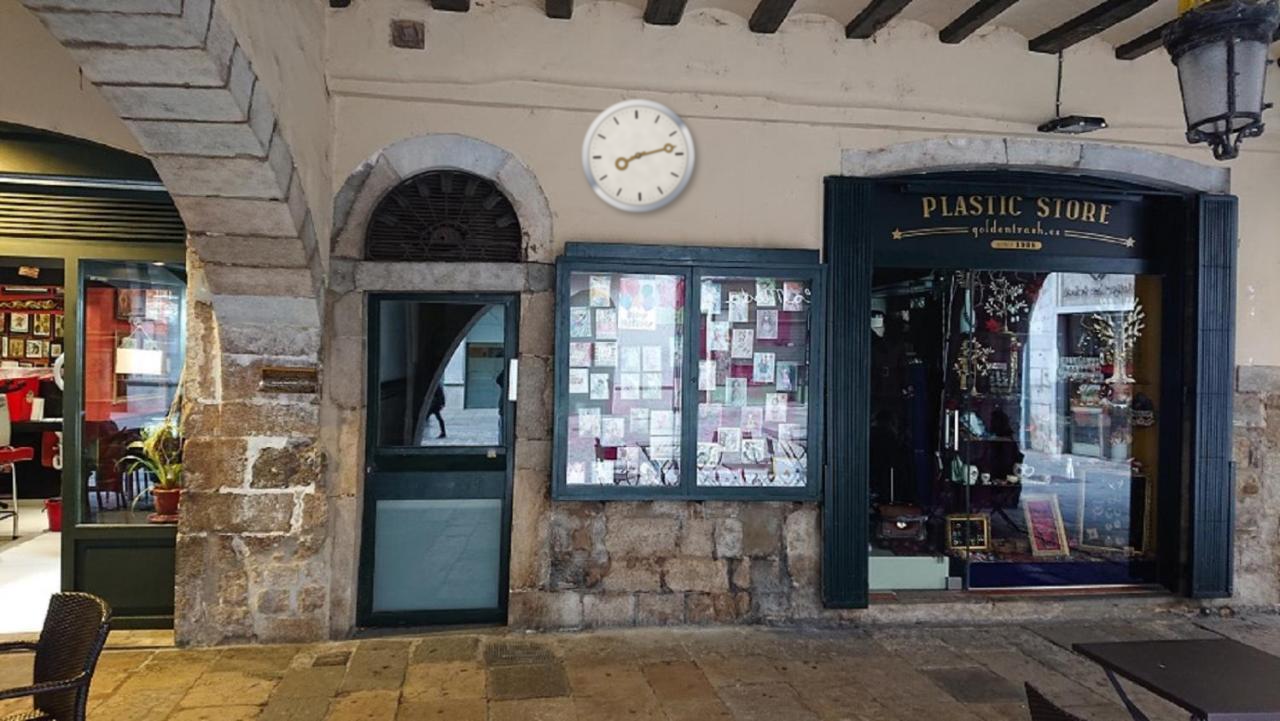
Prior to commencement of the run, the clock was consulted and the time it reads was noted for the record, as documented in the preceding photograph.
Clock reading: 8:13
